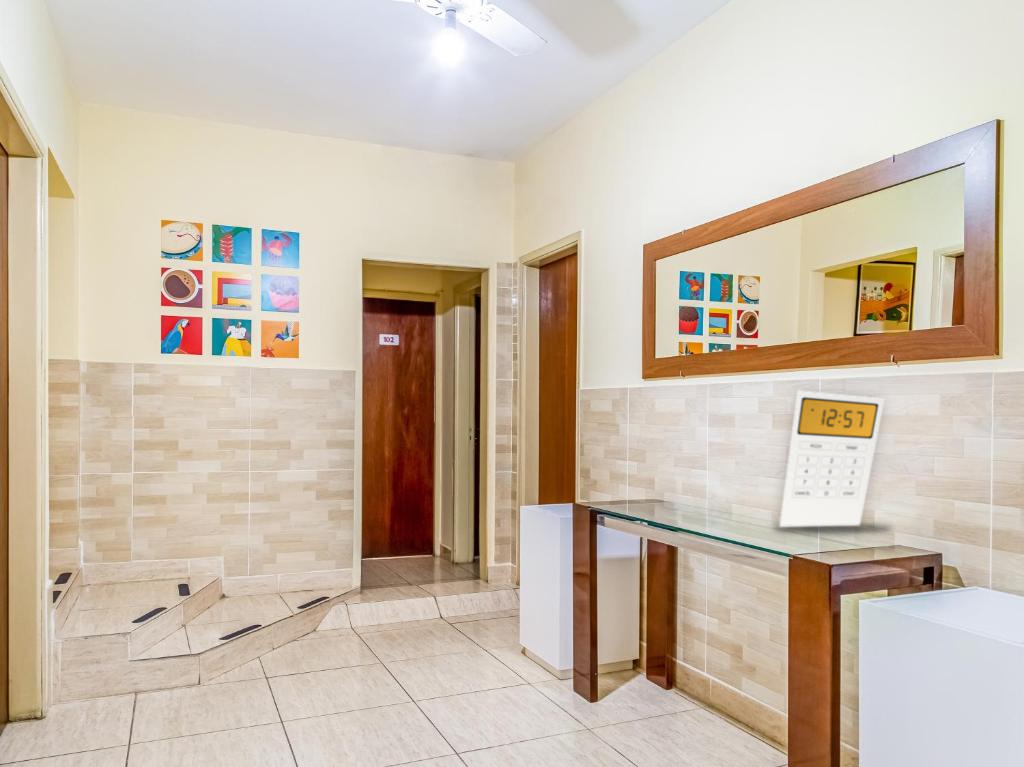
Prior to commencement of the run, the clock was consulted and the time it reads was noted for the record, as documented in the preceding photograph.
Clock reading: 12:57
